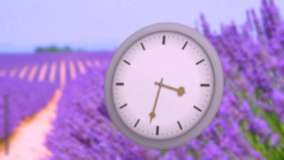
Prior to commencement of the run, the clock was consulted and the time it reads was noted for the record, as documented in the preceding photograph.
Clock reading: 3:32
